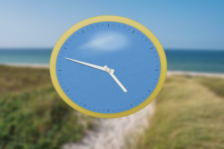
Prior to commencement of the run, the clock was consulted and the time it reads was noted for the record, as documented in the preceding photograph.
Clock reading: 4:48
